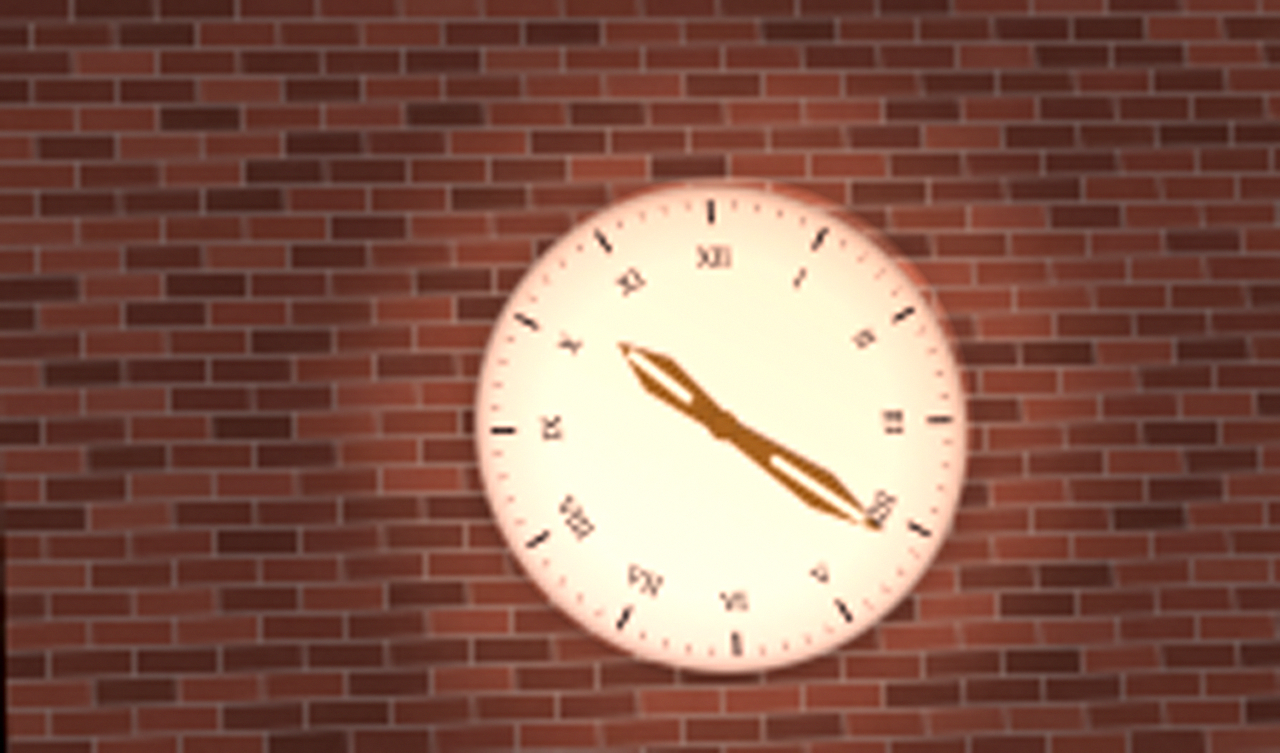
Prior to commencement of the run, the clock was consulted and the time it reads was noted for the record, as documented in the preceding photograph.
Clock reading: 10:21
